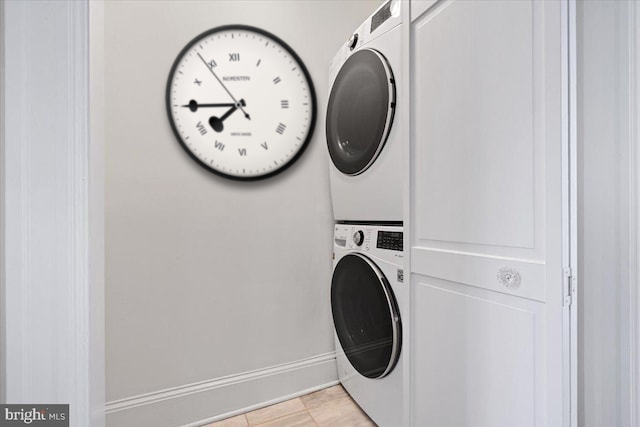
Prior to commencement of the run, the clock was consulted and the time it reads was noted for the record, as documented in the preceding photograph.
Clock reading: 7:44:54
